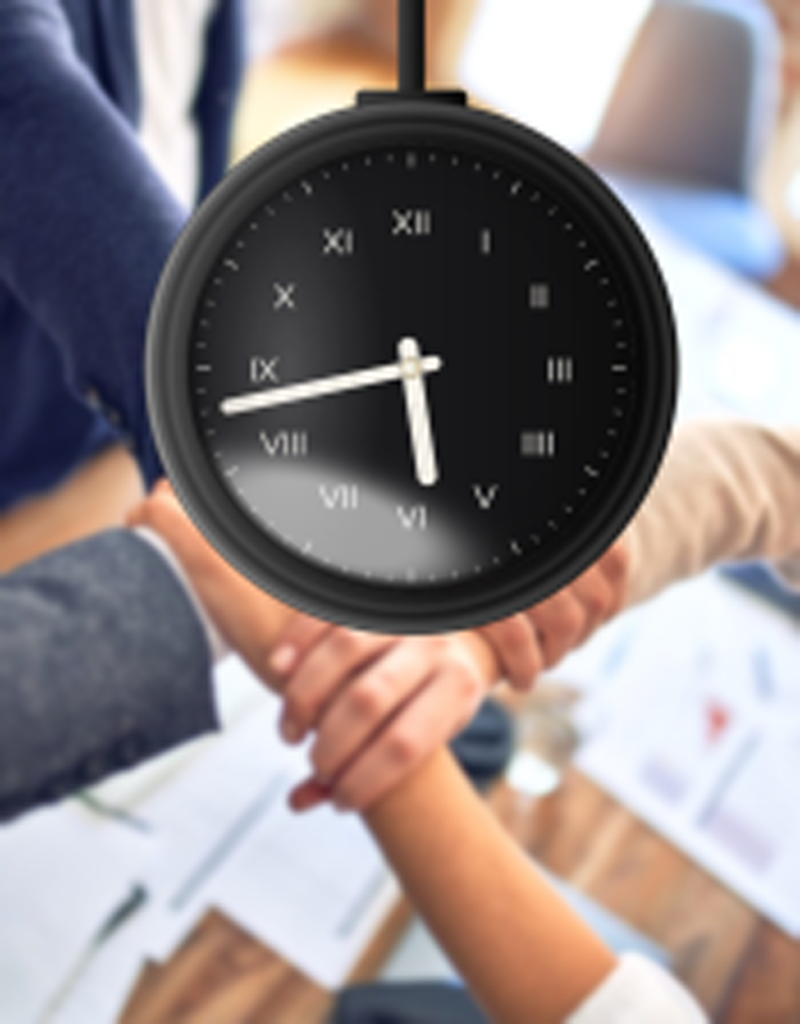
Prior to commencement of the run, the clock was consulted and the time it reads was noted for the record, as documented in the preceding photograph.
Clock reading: 5:43
